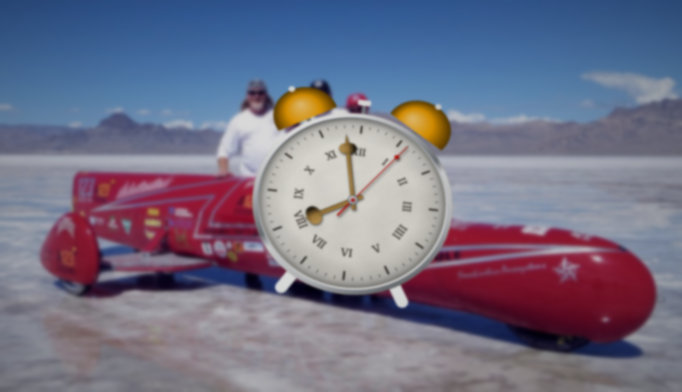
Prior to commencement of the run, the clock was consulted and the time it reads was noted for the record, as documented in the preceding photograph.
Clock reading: 7:58:06
